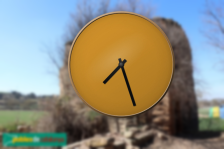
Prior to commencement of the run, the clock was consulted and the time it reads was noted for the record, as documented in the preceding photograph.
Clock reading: 7:27
